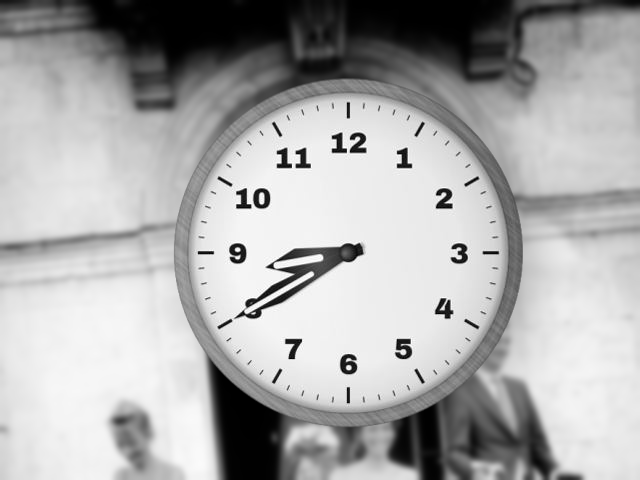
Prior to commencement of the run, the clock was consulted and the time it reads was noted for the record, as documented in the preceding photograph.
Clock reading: 8:40
